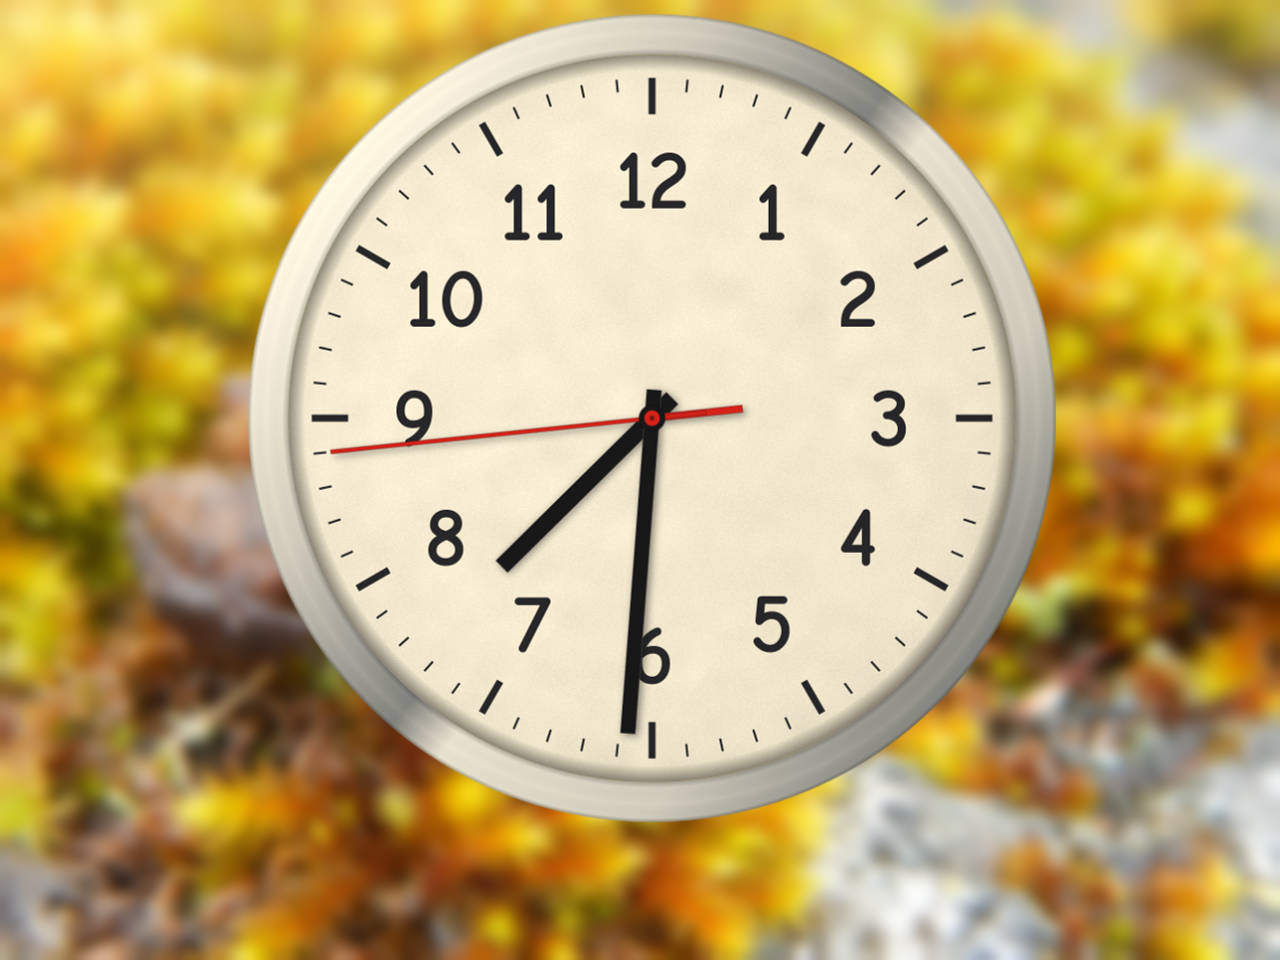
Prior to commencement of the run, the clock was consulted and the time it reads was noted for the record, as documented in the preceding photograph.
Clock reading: 7:30:44
